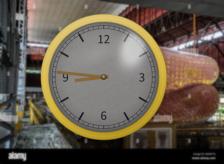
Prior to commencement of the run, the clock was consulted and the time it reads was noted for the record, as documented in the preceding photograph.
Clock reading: 8:46
